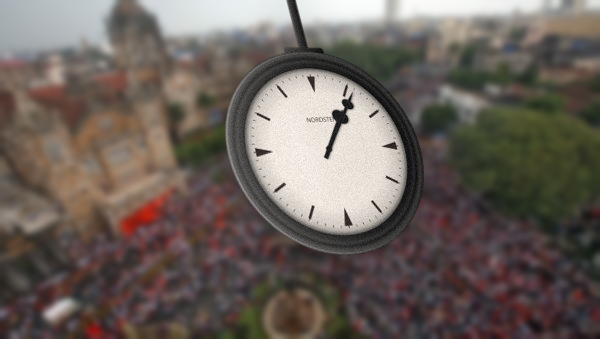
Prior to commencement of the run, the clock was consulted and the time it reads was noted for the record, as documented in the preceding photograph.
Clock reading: 1:06
